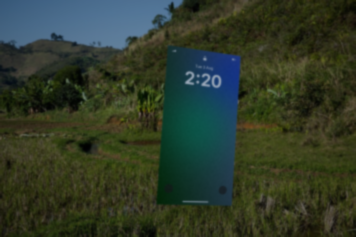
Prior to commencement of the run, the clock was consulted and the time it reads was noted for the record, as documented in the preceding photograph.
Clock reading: 2:20
